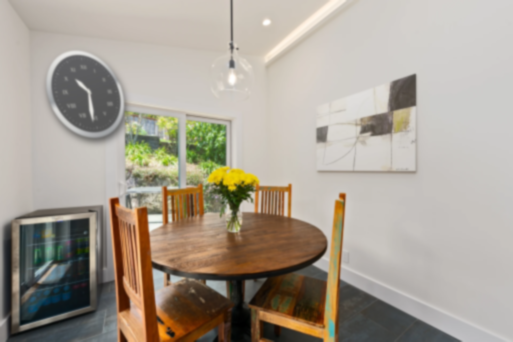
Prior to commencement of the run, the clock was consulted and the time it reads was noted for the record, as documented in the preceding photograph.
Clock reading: 10:31
